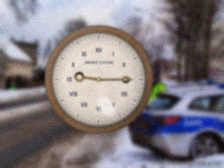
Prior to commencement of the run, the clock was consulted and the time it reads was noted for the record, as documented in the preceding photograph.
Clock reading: 9:15
